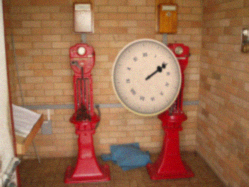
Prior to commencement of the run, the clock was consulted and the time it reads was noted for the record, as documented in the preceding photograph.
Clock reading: 2:11
